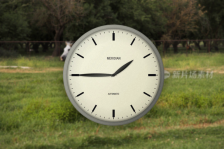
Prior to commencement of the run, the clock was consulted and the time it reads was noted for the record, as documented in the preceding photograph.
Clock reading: 1:45
